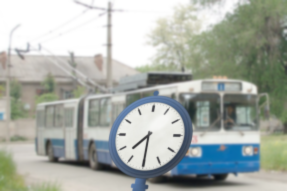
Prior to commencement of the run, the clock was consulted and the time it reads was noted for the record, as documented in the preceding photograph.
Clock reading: 7:30
